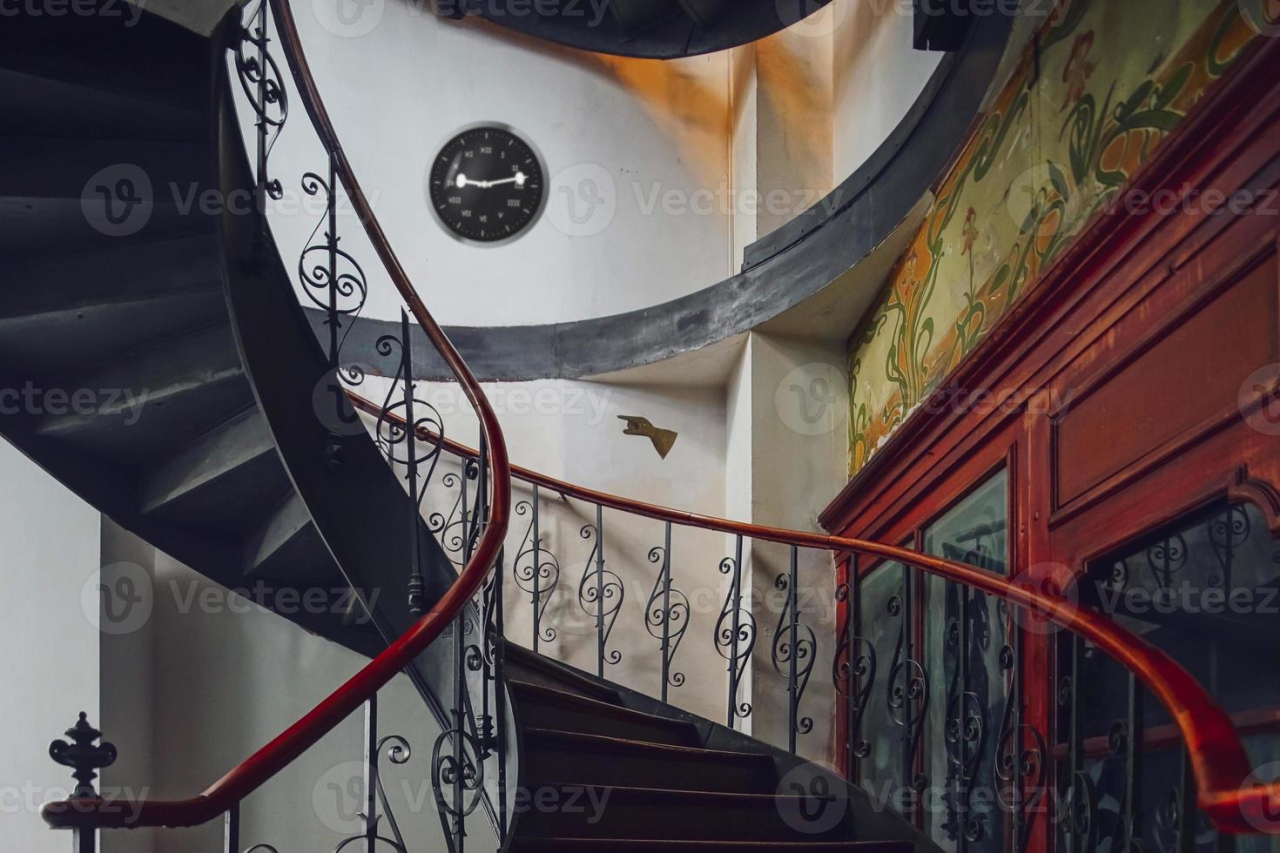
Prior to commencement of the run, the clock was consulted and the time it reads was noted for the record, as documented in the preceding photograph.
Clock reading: 9:13
